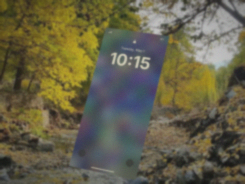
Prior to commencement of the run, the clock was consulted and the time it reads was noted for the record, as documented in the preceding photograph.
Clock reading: 10:15
